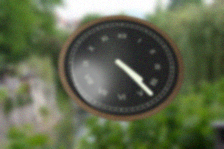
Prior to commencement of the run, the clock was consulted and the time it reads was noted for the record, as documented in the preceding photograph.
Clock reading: 4:23
